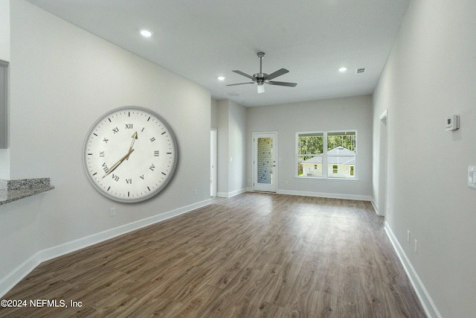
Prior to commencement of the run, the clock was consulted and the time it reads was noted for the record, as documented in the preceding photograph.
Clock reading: 12:38
